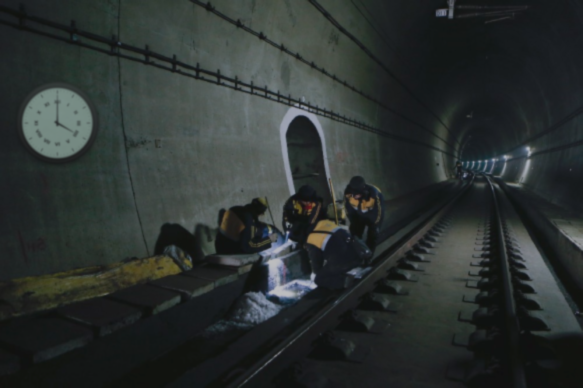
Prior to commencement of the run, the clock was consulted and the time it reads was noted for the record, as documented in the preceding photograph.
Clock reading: 4:00
